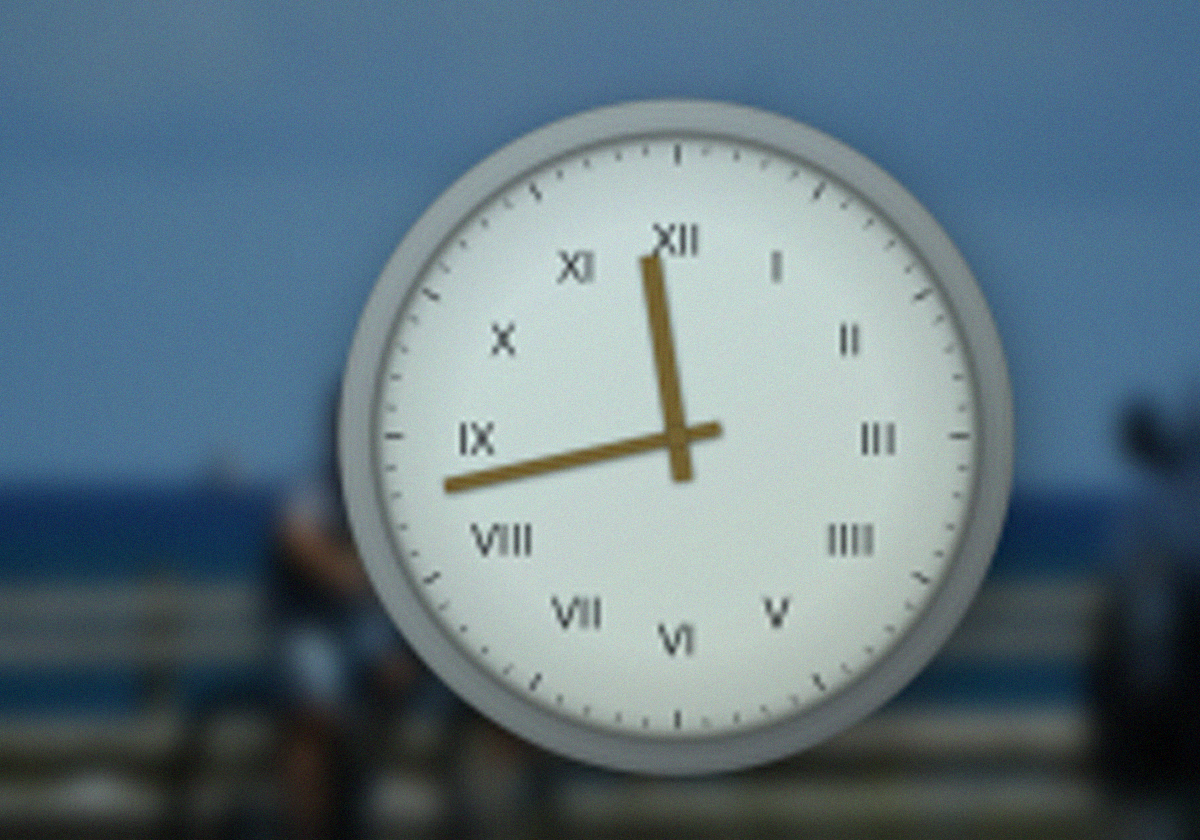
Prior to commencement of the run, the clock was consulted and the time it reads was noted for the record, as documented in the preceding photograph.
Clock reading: 11:43
